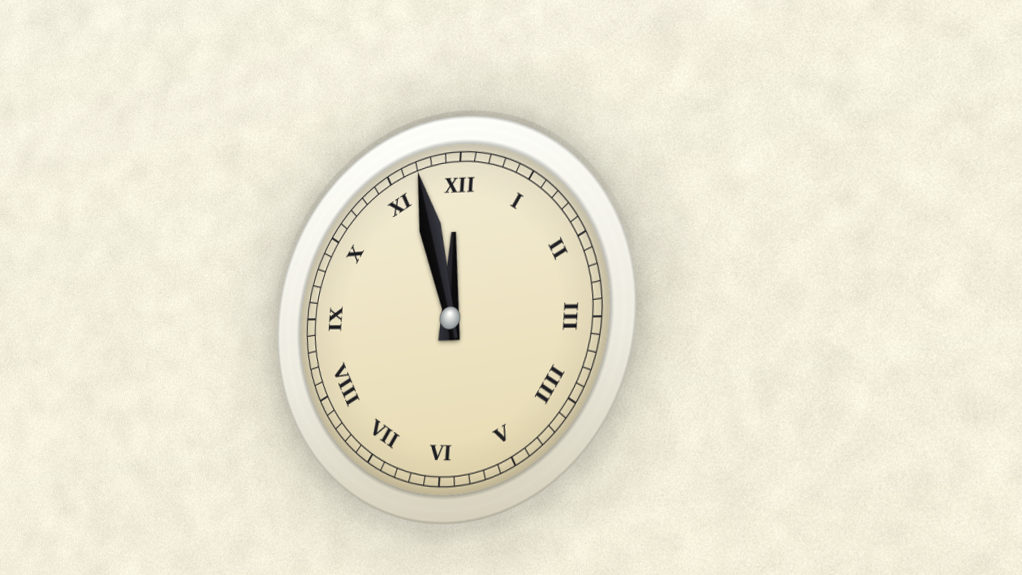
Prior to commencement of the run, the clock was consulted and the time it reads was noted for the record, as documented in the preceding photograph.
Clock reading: 11:57
